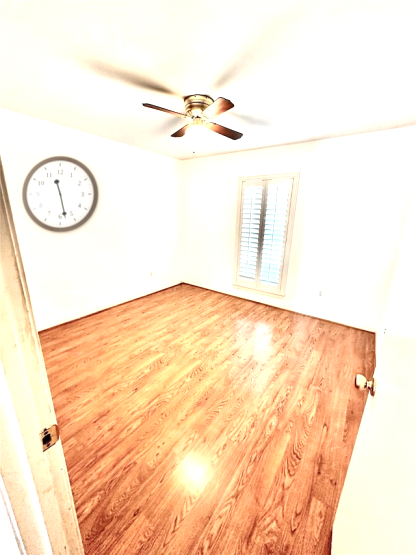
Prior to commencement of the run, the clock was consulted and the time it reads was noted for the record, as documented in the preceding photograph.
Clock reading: 11:28
